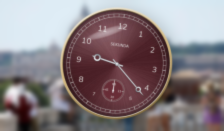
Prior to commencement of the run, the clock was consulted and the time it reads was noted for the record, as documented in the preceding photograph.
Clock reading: 9:22
